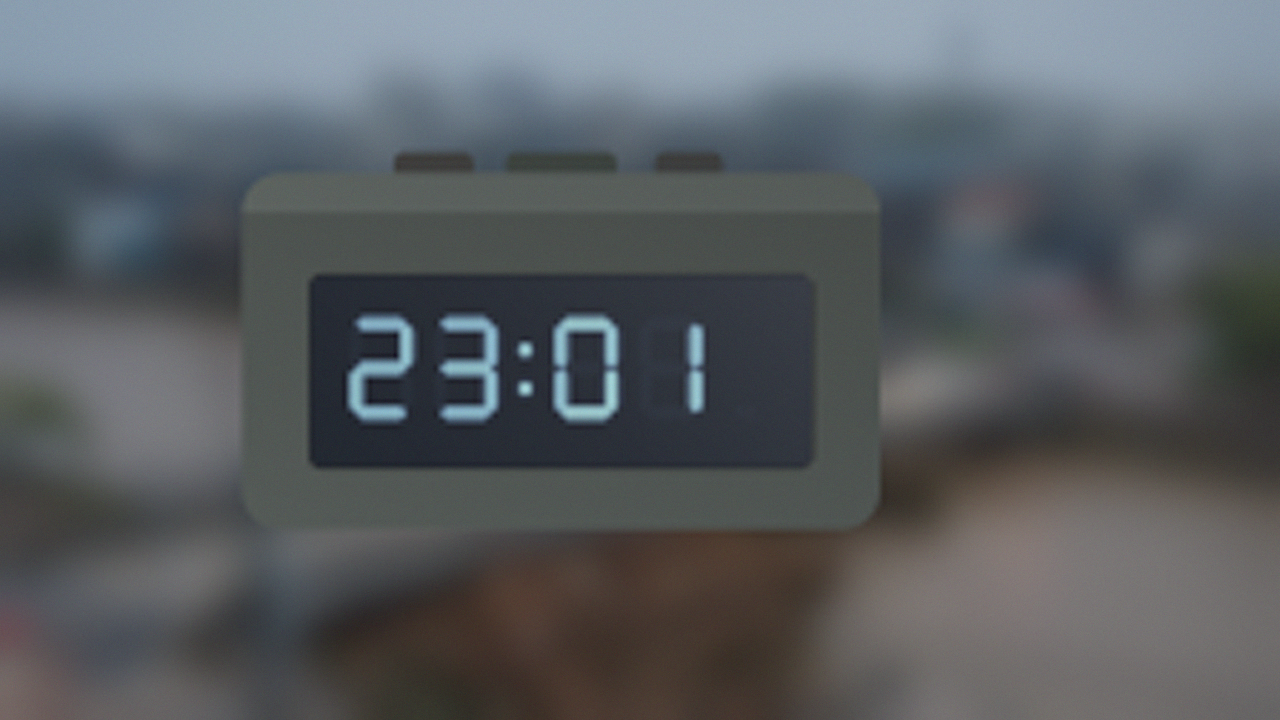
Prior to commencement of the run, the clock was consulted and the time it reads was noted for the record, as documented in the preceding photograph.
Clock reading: 23:01
